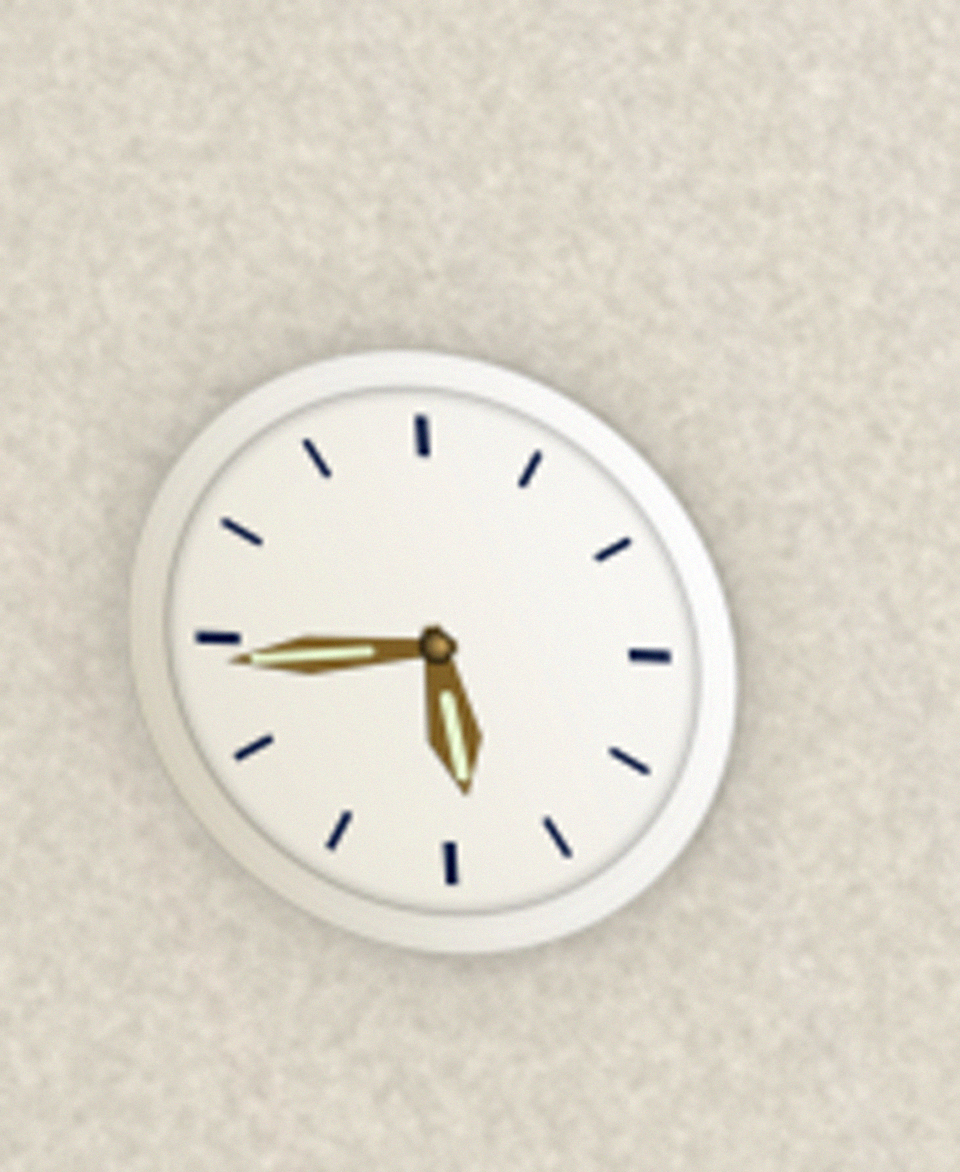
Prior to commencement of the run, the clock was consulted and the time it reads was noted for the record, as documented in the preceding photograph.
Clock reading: 5:44
